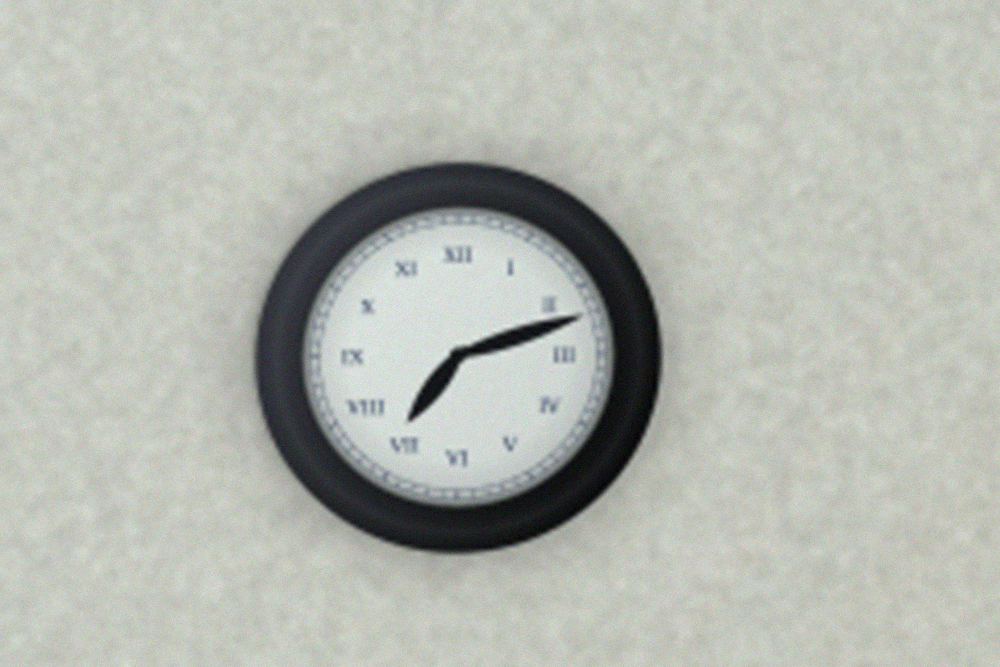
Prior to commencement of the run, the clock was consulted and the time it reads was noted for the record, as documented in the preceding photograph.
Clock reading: 7:12
